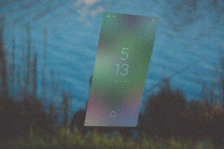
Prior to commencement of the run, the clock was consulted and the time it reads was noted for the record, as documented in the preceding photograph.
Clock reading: 5:13
